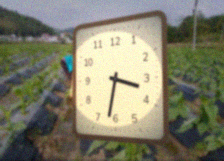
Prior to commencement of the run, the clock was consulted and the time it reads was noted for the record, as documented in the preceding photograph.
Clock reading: 3:32
